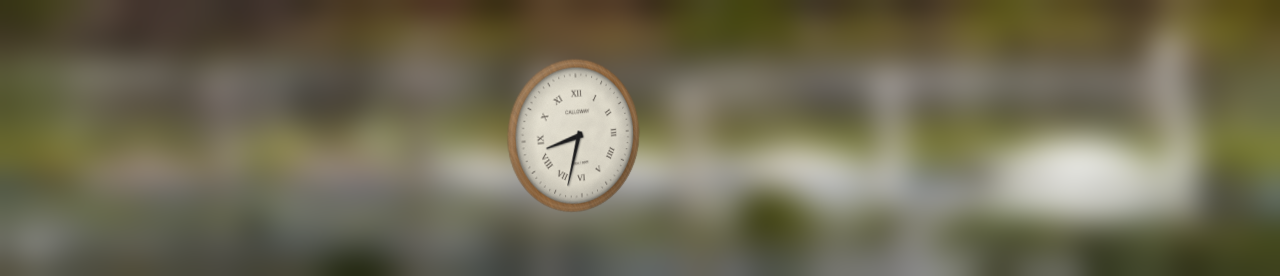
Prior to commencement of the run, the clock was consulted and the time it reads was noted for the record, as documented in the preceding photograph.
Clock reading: 8:33
